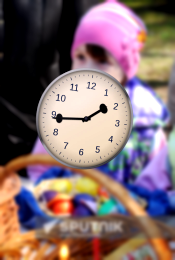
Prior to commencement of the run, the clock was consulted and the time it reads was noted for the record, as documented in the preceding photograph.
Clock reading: 1:44
